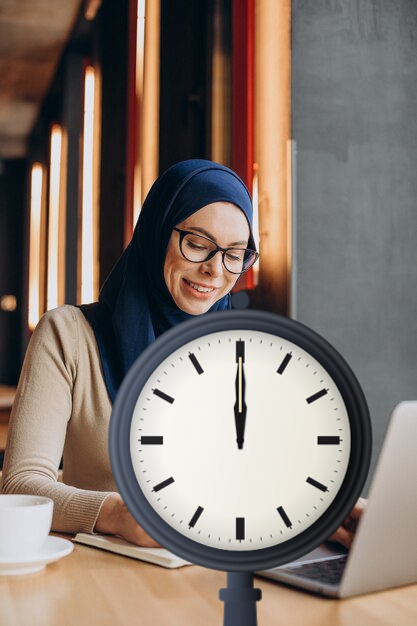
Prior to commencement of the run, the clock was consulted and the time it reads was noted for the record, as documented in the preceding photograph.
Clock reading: 12:00
